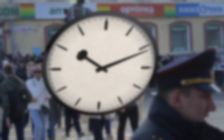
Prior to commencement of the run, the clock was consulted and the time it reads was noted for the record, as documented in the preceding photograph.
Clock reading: 10:11
